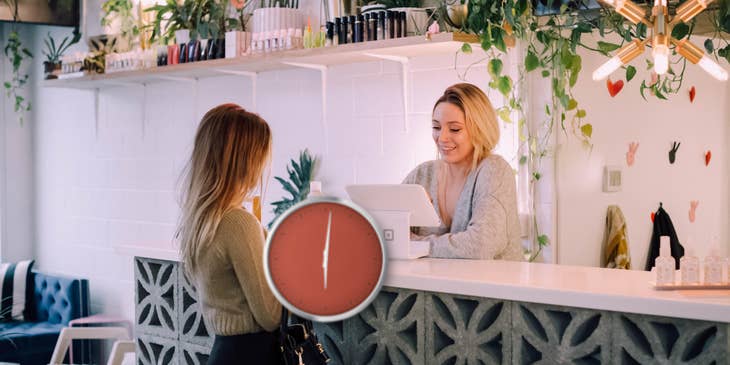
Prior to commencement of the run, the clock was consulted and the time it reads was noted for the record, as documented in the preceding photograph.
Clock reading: 6:01
